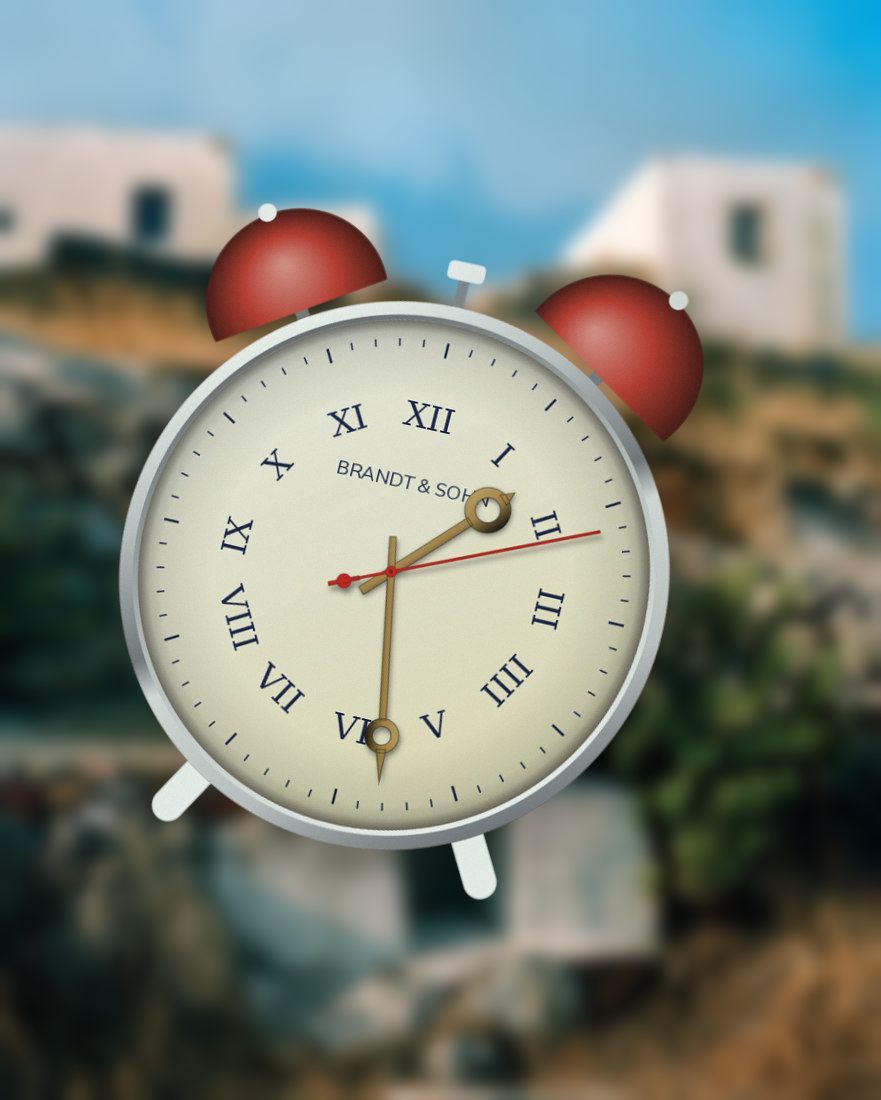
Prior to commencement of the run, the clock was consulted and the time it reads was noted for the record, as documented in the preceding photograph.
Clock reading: 1:28:11
